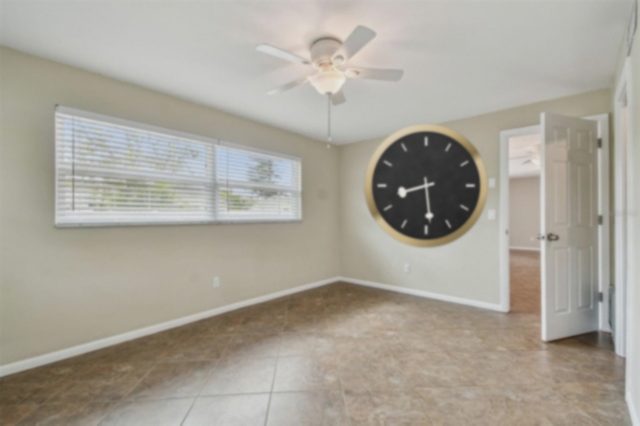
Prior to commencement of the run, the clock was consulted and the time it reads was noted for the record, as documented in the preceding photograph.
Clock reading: 8:29
